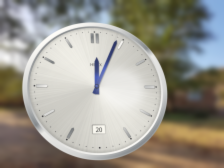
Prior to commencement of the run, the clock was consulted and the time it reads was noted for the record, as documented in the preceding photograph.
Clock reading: 12:04
